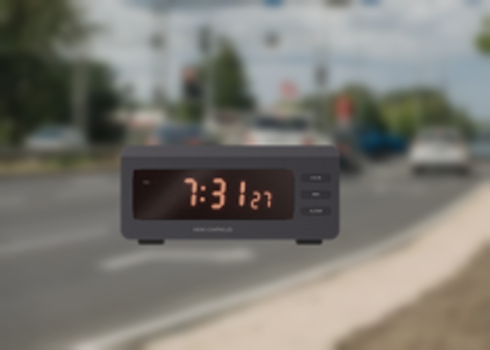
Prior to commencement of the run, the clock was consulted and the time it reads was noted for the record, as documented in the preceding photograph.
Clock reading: 7:31:27
